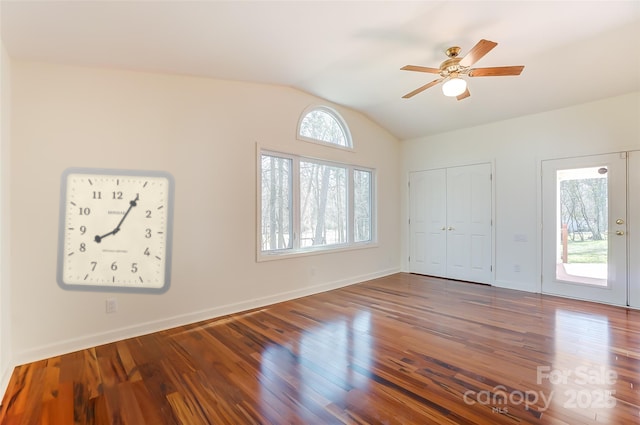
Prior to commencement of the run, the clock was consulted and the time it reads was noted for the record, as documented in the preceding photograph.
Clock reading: 8:05
